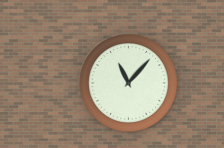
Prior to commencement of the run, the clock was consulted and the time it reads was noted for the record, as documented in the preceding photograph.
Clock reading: 11:07
